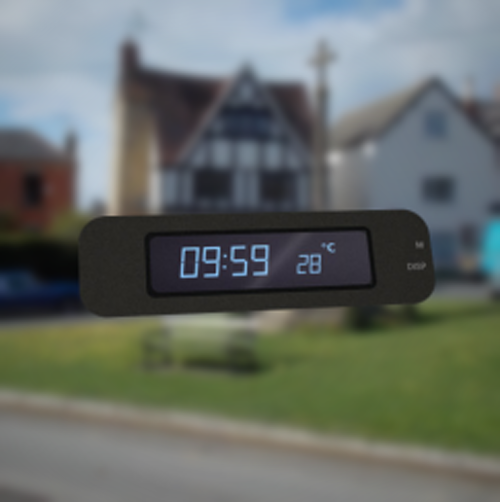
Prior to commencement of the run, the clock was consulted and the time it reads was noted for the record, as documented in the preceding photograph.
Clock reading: 9:59
